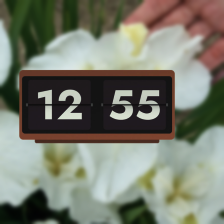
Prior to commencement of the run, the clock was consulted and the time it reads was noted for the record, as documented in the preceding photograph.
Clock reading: 12:55
